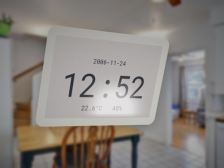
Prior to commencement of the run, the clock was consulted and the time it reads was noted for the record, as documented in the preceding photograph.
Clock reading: 12:52
